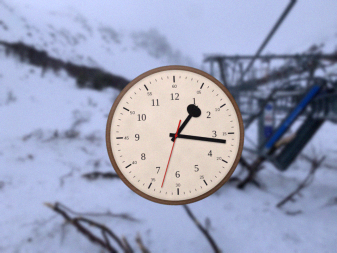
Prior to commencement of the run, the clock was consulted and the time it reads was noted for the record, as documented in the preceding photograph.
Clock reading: 1:16:33
